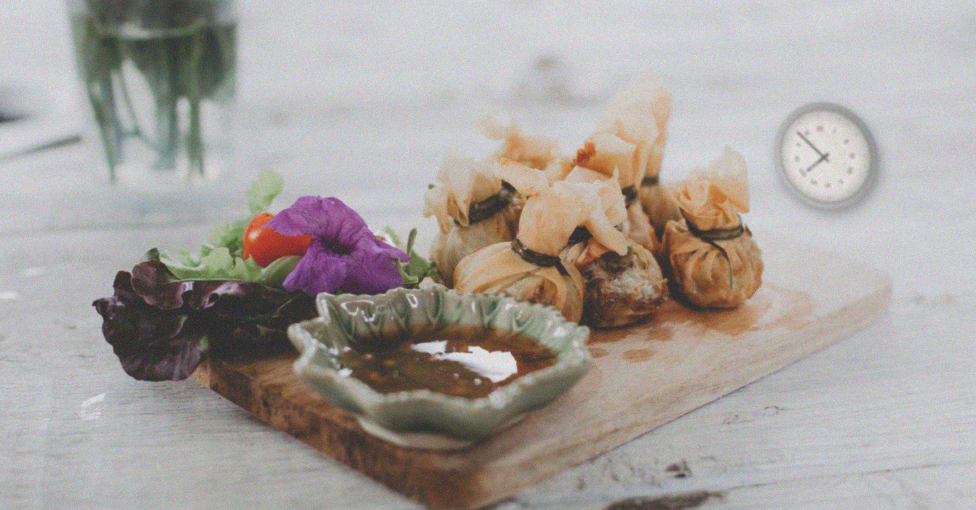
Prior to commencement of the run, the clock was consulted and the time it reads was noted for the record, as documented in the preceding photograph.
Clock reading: 7:53
